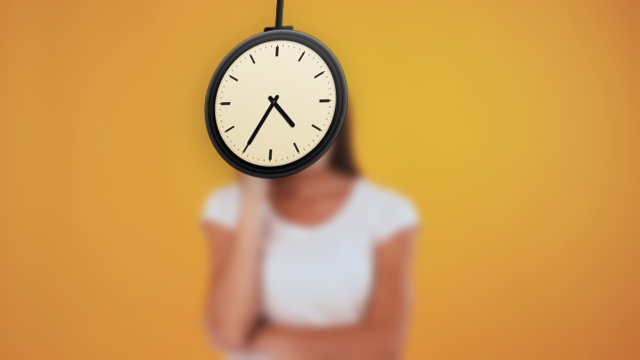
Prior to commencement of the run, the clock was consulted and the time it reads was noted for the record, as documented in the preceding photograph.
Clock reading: 4:35
